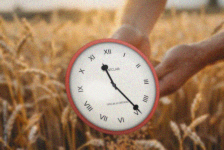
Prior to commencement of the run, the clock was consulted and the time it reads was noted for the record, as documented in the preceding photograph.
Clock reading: 11:24
